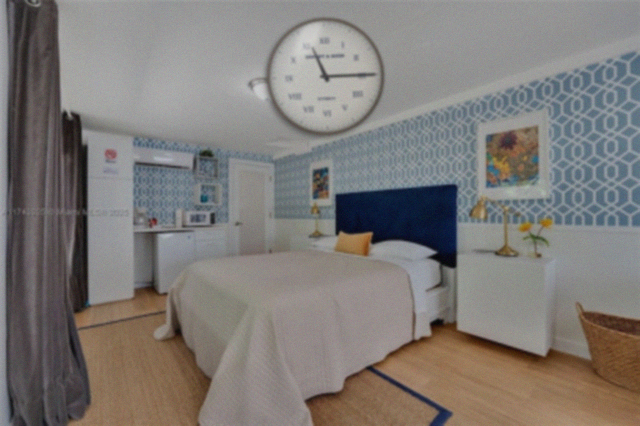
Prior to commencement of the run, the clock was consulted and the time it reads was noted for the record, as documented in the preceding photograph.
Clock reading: 11:15
